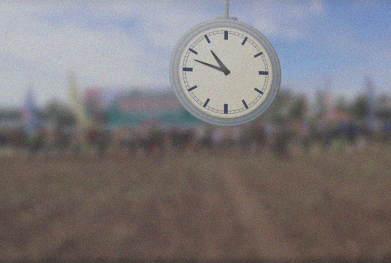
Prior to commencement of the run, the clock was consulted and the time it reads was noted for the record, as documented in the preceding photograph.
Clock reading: 10:48
